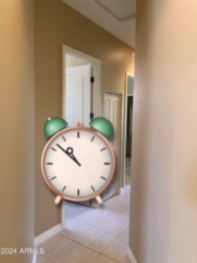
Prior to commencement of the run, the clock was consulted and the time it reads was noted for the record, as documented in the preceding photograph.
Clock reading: 10:52
